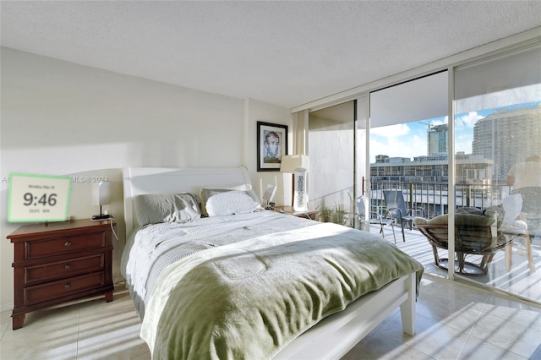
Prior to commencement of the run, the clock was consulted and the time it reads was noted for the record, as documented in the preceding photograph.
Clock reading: 9:46
